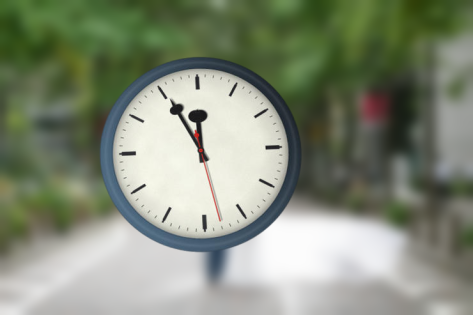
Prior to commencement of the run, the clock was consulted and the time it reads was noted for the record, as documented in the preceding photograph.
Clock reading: 11:55:28
